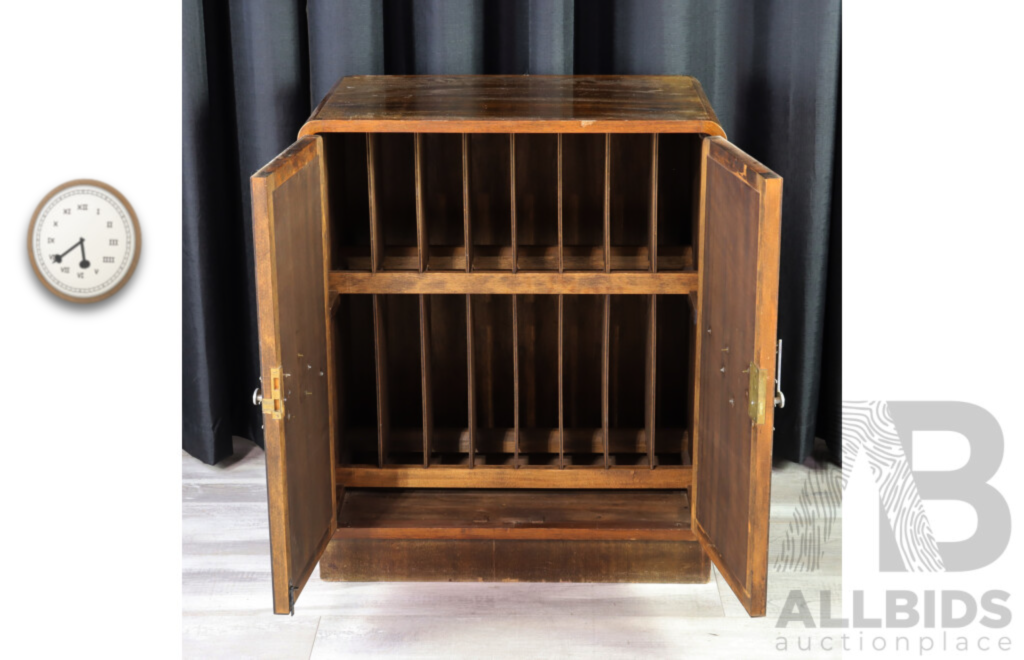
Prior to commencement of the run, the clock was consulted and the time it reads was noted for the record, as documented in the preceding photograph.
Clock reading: 5:39
